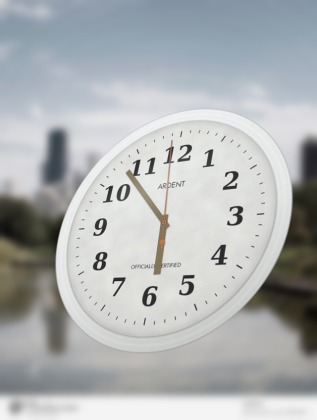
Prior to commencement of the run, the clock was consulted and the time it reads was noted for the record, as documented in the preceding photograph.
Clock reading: 5:52:59
